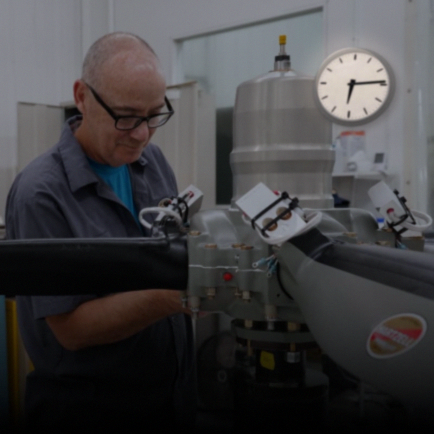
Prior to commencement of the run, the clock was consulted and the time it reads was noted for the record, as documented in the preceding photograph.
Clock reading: 6:14
